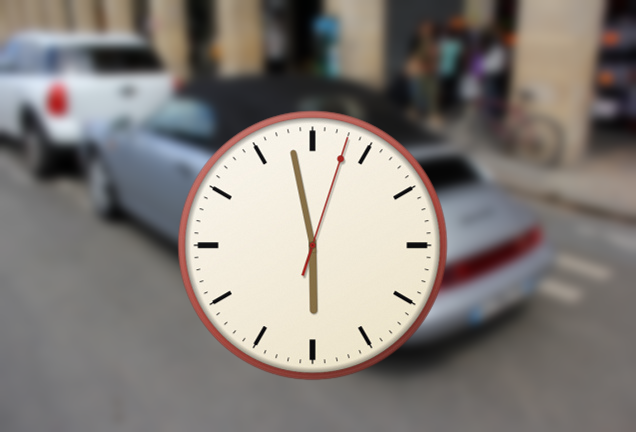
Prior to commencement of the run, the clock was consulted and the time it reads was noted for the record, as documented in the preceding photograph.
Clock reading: 5:58:03
